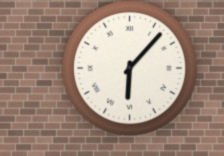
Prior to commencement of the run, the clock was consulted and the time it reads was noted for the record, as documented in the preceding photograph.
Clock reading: 6:07
